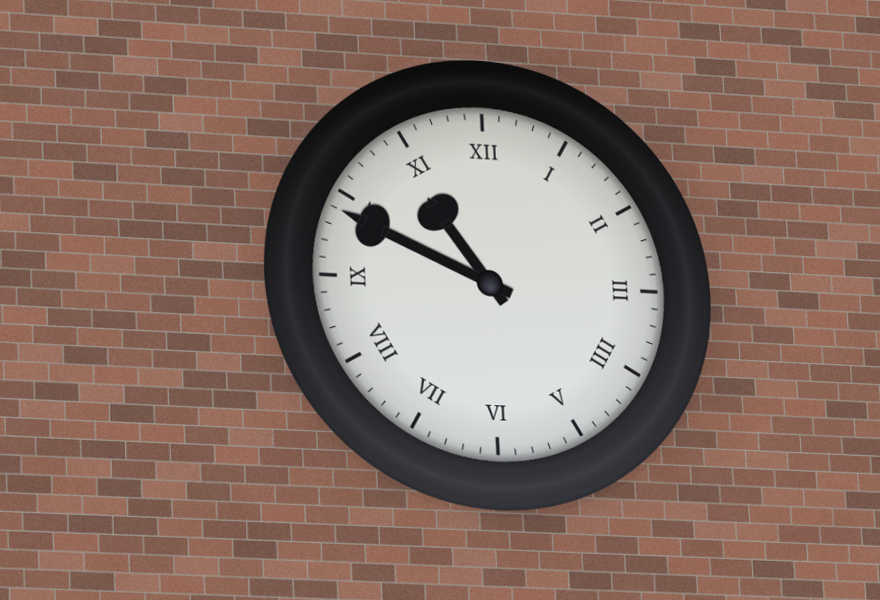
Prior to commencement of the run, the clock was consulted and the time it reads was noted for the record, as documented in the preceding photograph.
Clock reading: 10:49
